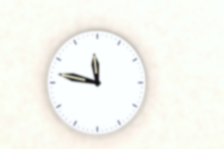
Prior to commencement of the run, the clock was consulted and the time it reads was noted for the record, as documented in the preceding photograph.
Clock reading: 11:47
